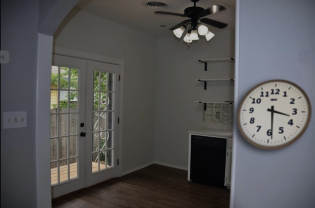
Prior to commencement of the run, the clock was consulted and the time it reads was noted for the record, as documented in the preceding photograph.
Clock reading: 3:29
